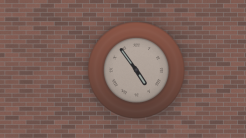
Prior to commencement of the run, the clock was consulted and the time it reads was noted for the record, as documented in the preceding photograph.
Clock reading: 4:54
